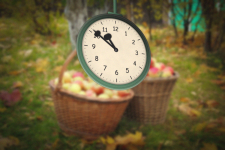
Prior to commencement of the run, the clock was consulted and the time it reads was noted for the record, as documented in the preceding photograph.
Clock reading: 10:51
